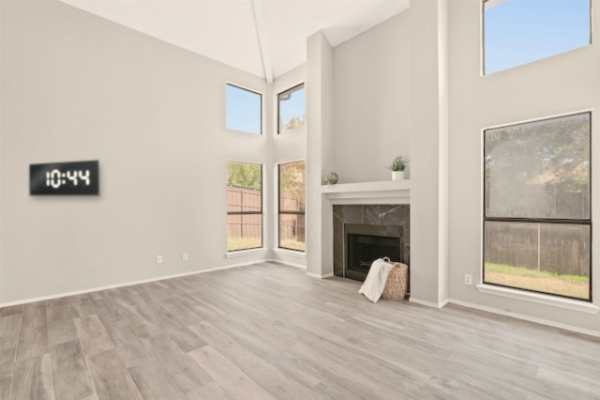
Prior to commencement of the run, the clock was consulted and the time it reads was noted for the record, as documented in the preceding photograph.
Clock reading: 10:44
